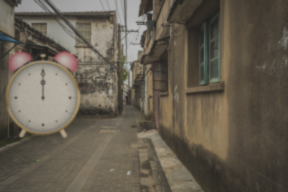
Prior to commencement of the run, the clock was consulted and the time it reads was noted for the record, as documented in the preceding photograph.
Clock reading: 12:00
